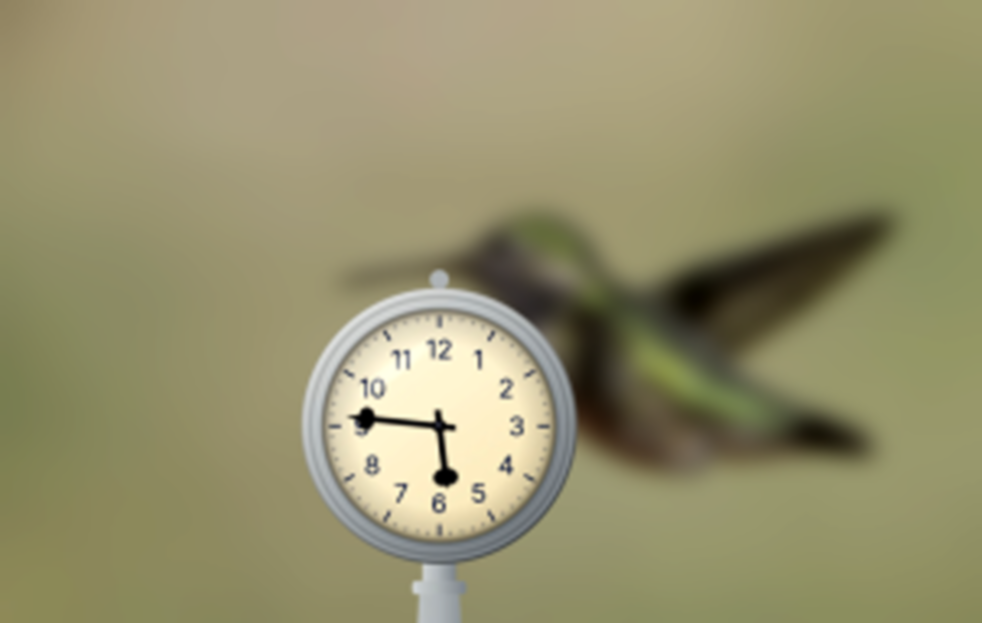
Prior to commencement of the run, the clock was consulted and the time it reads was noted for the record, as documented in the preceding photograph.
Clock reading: 5:46
